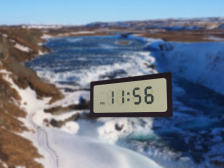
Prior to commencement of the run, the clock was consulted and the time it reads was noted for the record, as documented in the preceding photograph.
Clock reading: 11:56
